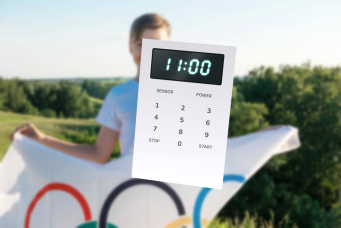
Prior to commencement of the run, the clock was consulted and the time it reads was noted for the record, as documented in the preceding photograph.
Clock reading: 11:00
